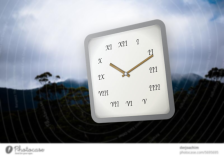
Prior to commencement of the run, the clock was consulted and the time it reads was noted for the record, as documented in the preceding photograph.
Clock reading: 10:11
